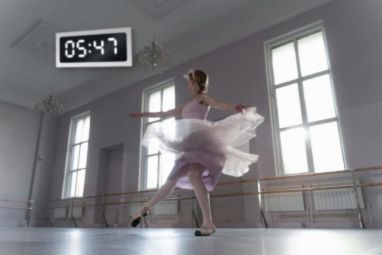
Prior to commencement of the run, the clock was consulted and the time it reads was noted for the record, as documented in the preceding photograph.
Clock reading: 5:47
